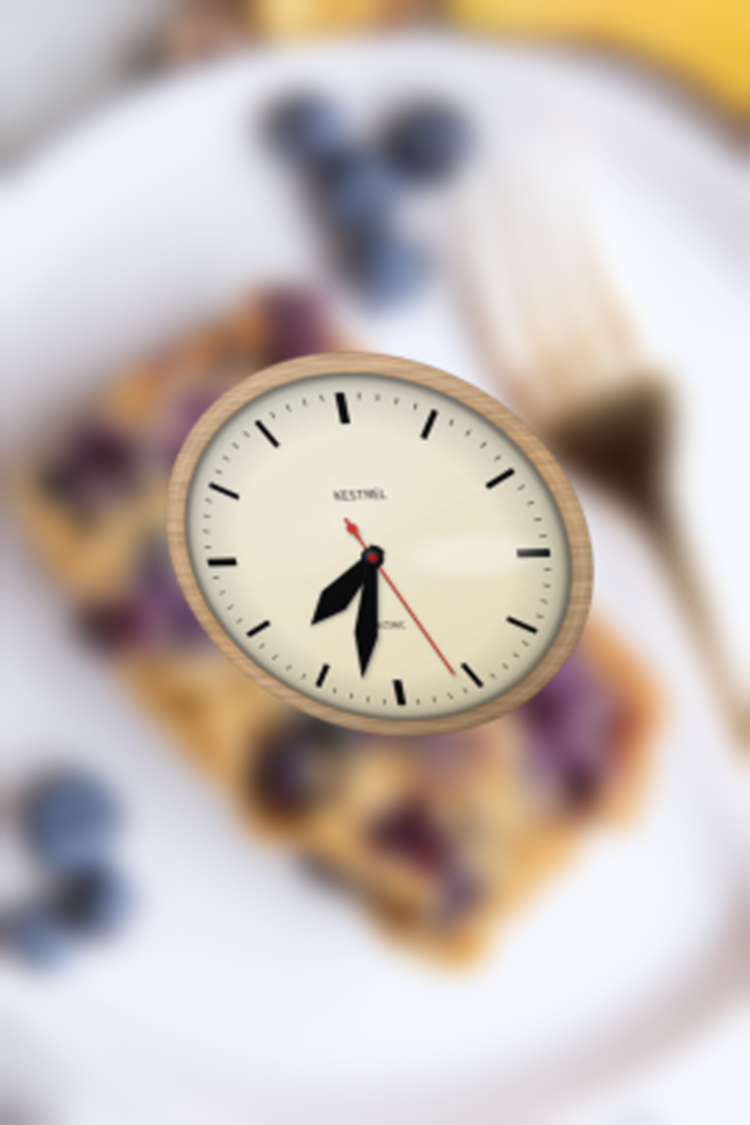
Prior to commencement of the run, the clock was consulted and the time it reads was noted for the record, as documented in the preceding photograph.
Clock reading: 7:32:26
